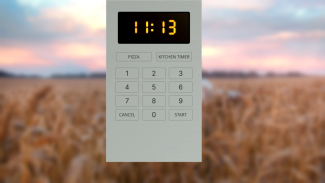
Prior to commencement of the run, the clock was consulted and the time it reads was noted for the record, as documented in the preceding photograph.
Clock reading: 11:13
